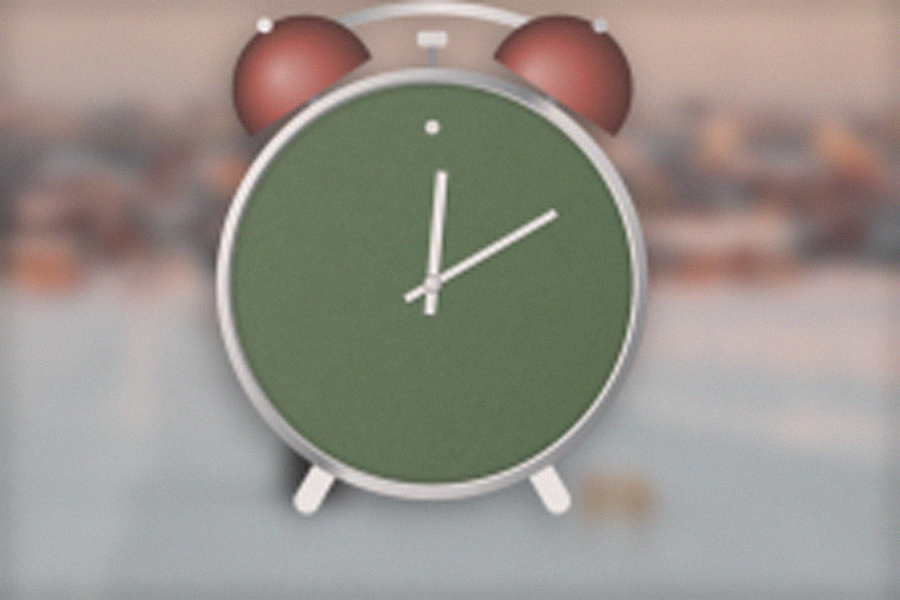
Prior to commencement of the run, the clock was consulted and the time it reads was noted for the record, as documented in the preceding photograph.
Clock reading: 12:10
